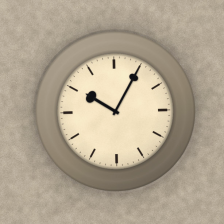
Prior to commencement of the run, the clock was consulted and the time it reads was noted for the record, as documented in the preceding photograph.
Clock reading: 10:05
